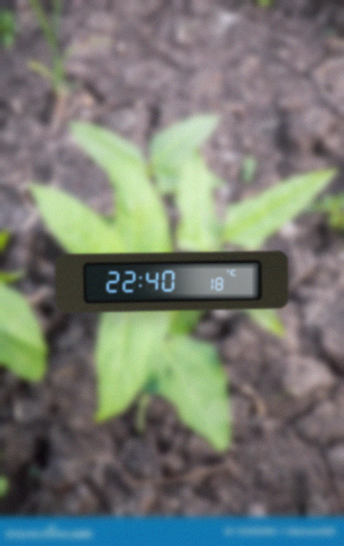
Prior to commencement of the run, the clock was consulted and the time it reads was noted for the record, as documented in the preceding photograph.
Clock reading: 22:40
